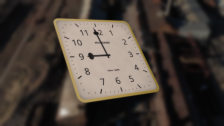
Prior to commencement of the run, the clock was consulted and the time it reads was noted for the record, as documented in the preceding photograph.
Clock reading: 8:59
